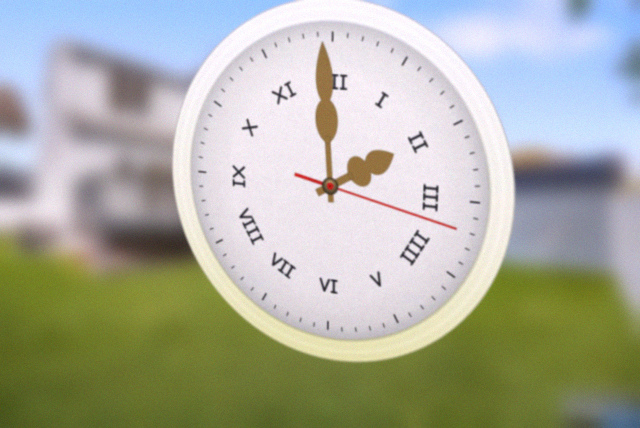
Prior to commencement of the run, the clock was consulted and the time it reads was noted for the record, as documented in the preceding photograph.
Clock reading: 1:59:17
